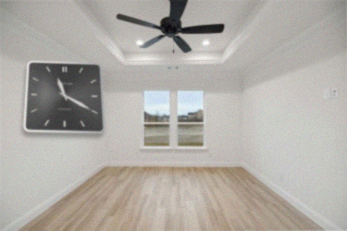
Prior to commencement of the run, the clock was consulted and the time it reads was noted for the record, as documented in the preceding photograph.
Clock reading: 11:20
